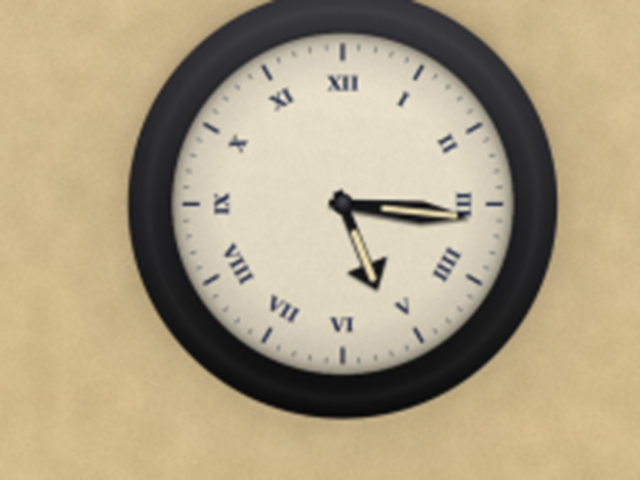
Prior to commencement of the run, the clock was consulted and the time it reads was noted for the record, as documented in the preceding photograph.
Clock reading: 5:16
